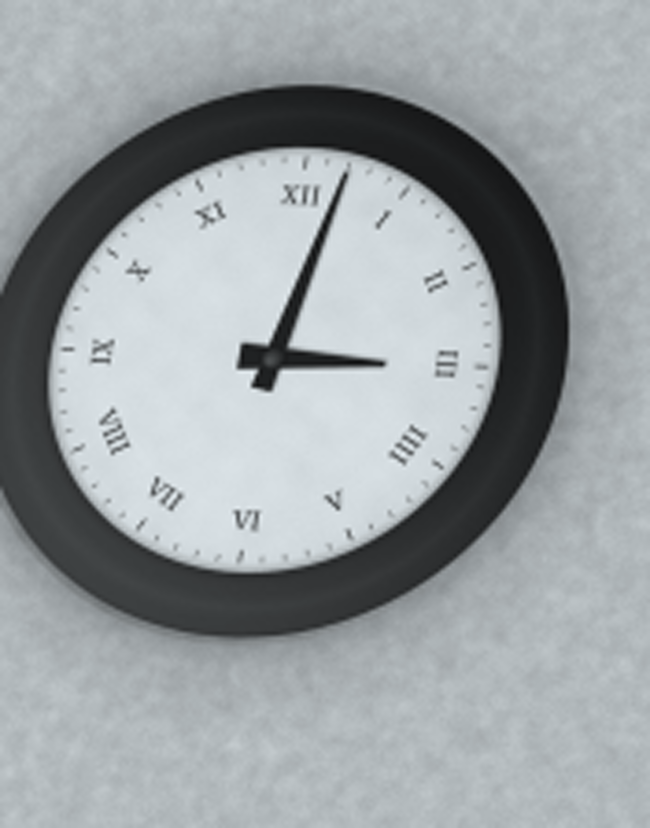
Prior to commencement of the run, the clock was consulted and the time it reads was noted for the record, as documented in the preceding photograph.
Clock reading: 3:02
